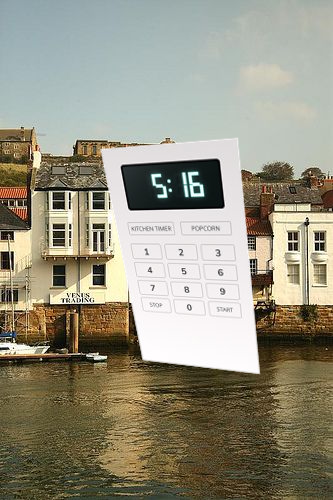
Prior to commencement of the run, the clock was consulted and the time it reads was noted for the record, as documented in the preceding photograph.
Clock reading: 5:16
